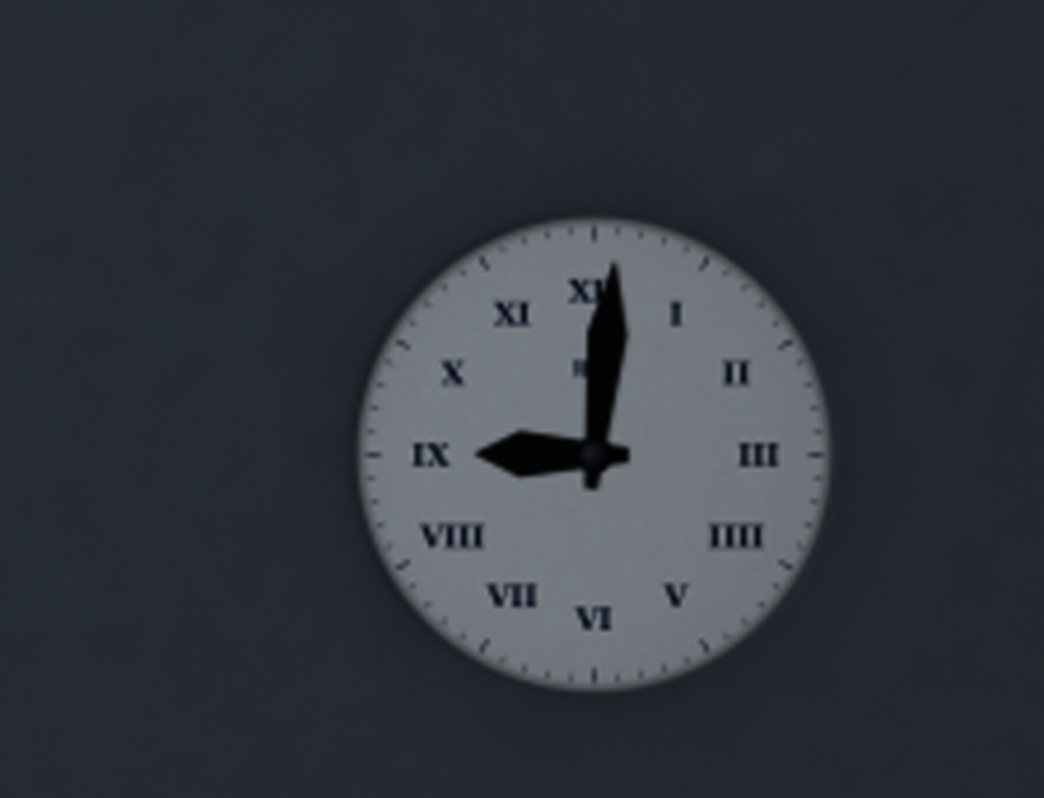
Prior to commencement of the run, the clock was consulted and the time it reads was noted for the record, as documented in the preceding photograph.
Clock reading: 9:01
